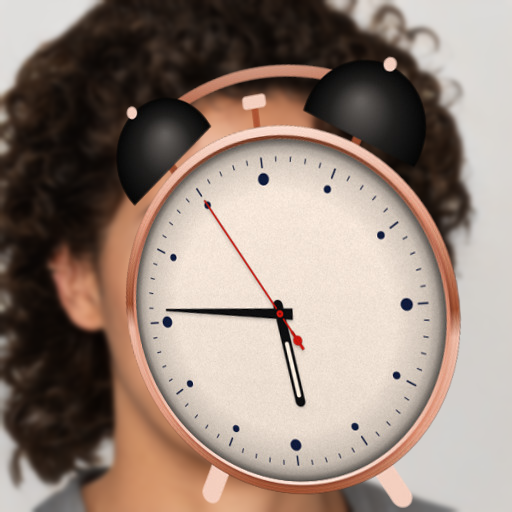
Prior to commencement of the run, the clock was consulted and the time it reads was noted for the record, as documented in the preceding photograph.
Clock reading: 5:45:55
